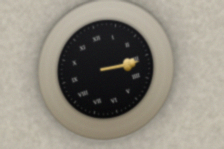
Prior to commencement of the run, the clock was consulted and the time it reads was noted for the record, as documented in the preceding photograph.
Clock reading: 3:16
